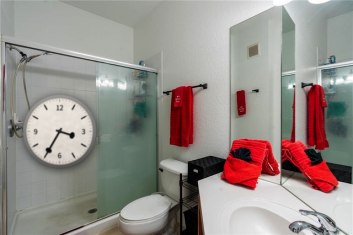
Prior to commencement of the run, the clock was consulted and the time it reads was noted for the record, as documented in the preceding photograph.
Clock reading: 3:35
